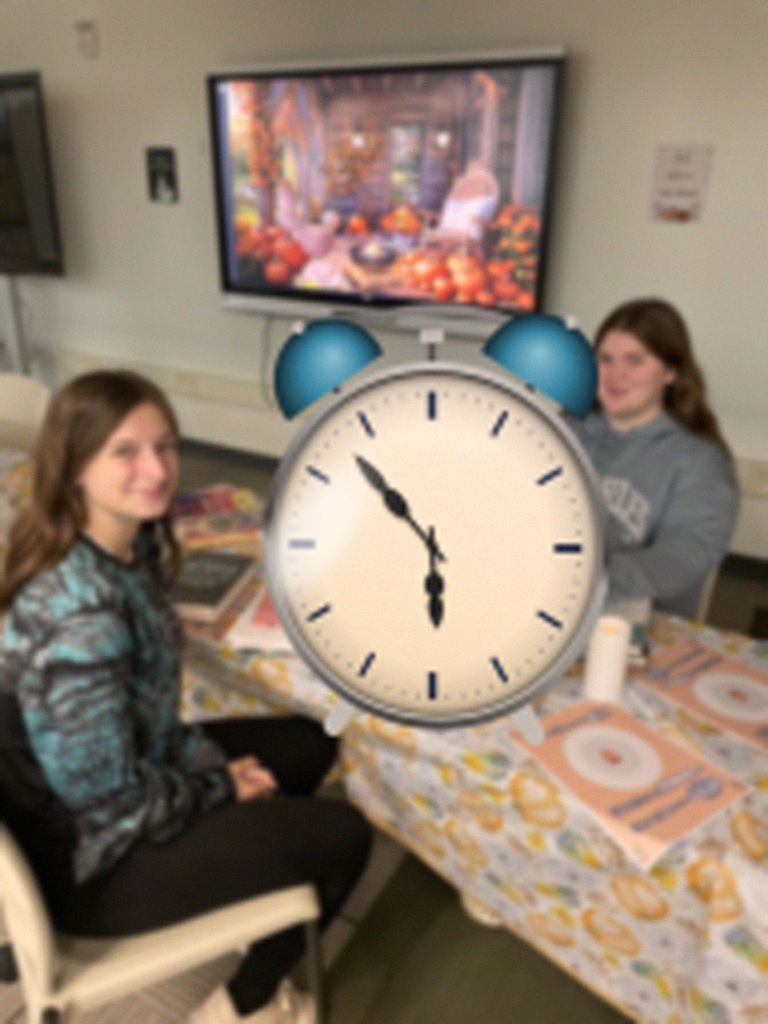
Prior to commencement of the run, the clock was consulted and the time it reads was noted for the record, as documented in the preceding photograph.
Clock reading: 5:53
